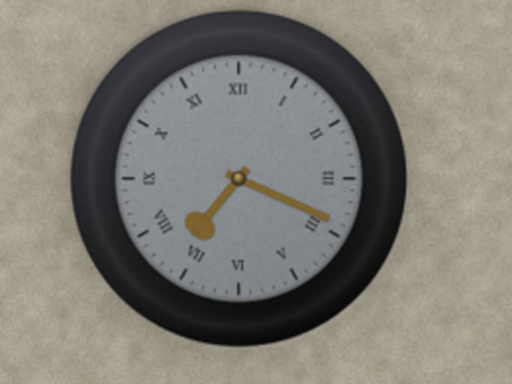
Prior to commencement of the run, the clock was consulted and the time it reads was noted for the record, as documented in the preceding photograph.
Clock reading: 7:19
